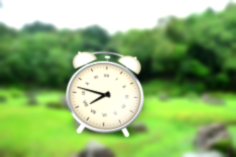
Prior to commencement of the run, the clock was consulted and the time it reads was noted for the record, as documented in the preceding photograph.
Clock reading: 7:47
